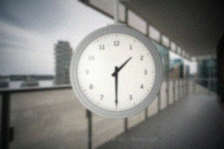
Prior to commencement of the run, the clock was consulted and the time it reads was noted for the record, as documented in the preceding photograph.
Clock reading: 1:30
